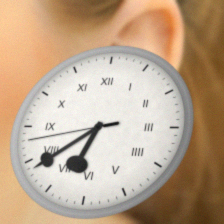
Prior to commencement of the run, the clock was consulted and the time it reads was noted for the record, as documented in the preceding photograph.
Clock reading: 6:38:43
